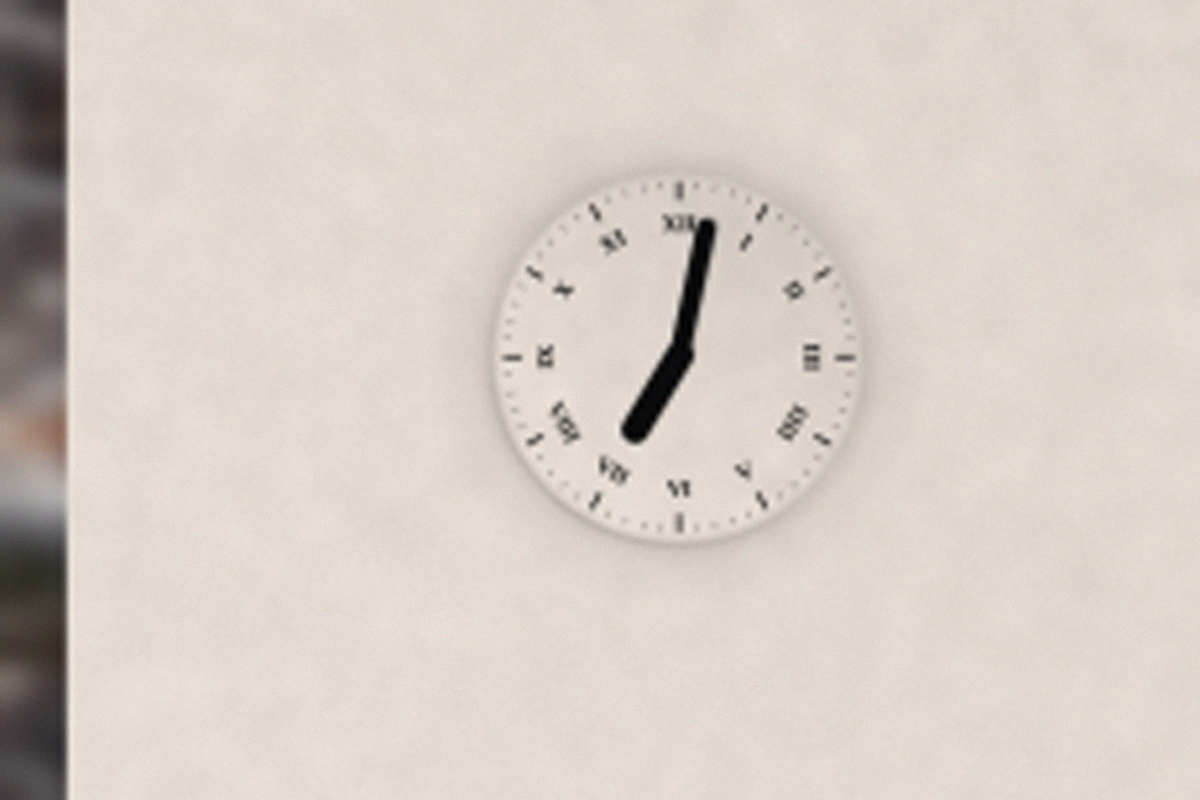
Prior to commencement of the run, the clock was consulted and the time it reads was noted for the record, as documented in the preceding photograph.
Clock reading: 7:02
